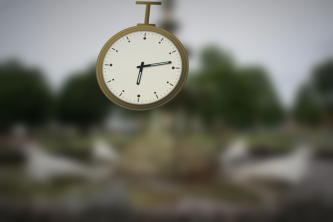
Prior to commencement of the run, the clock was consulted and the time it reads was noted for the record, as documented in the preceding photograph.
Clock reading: 6:13
